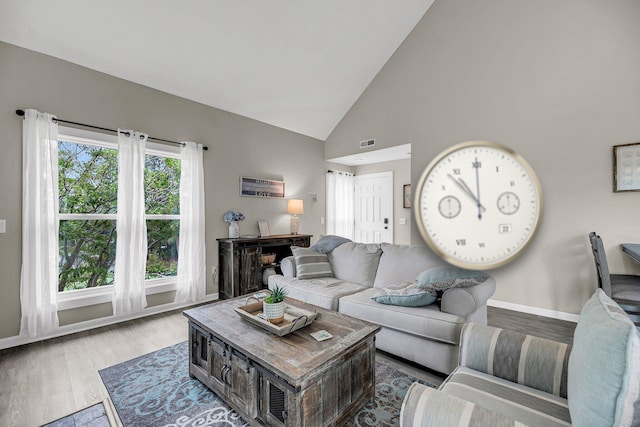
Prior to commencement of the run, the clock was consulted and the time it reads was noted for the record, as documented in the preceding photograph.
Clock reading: 10:53
